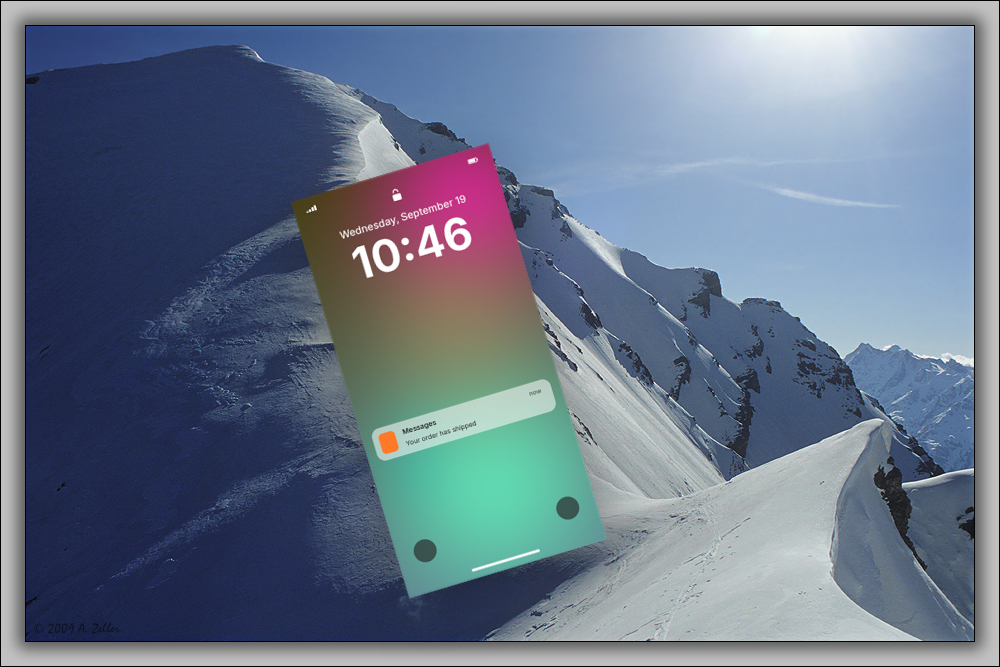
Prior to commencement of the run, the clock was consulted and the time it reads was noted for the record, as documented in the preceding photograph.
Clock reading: 10:46
